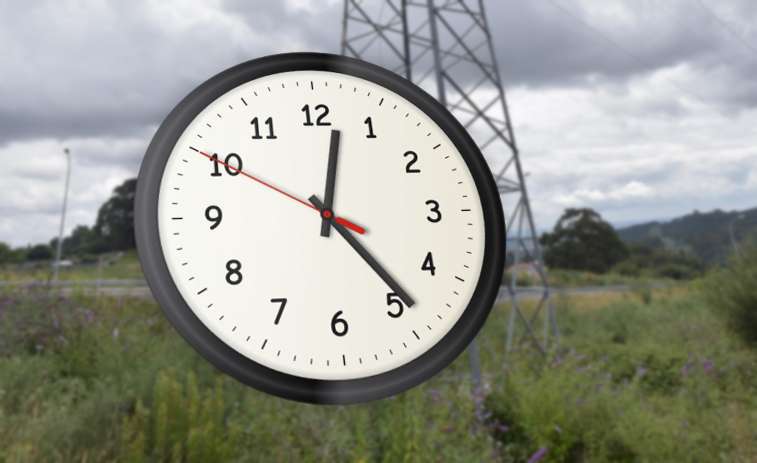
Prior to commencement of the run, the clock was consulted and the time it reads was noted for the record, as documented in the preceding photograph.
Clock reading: 12:23:50
